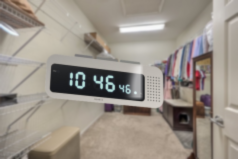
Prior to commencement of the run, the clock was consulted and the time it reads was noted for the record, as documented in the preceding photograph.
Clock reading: 10:46:46
